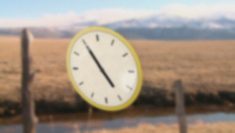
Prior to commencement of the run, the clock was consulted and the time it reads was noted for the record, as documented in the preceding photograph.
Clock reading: 4:55
